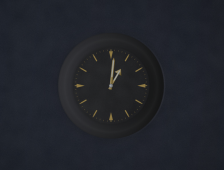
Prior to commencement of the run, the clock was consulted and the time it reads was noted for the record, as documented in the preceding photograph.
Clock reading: 1:01
